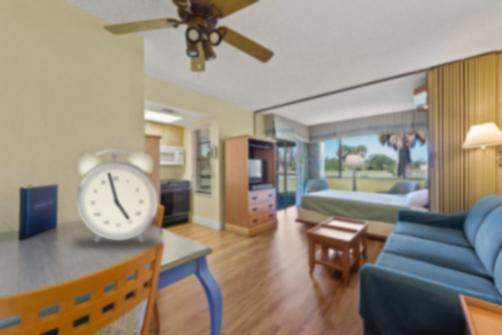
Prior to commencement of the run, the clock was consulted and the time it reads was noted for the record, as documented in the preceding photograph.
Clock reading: 4:58
